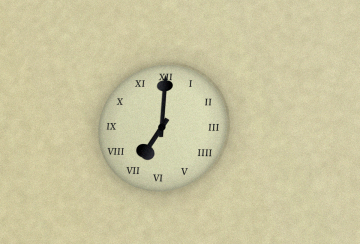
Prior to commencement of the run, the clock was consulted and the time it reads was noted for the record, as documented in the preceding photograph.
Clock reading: 7:00
